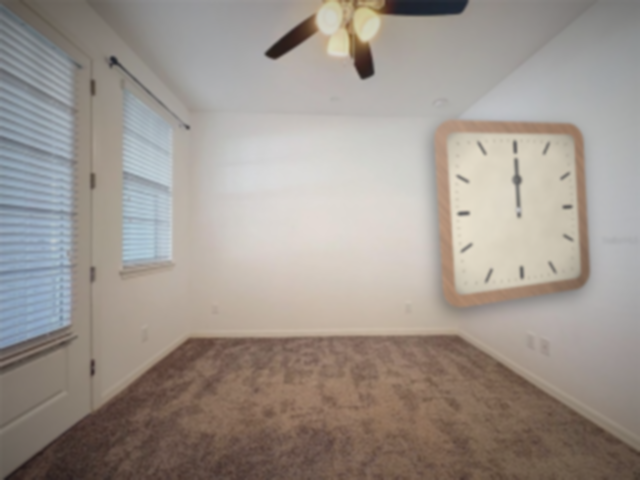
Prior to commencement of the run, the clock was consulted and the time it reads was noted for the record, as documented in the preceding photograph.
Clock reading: 12:00
